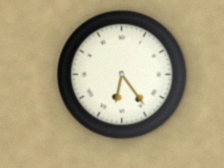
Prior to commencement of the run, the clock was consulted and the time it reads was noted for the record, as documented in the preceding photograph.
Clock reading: 6:24
